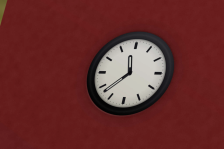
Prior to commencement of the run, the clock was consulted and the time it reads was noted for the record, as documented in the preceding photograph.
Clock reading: 11:38
